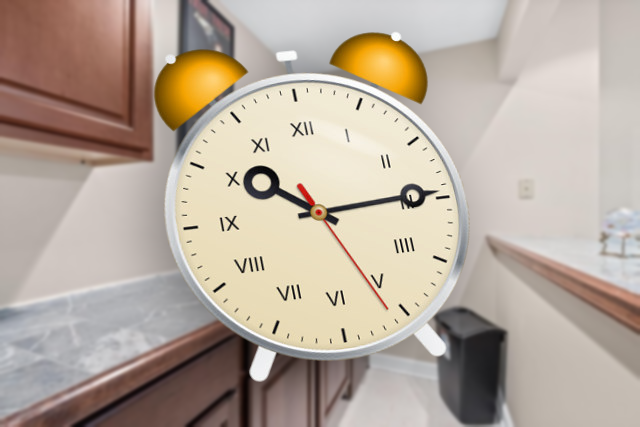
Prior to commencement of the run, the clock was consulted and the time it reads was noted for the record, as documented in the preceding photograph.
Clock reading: 10:14:26
